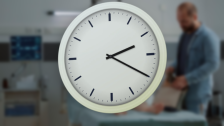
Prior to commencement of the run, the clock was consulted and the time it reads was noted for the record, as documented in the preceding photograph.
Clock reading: 2:20
